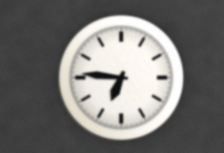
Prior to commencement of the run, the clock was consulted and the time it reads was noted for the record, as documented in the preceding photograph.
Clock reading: 6:46
